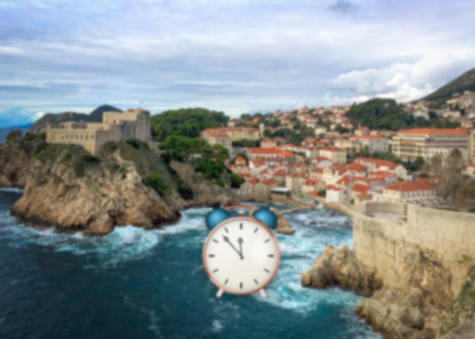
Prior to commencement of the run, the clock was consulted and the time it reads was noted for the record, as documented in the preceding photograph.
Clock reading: 11:53
